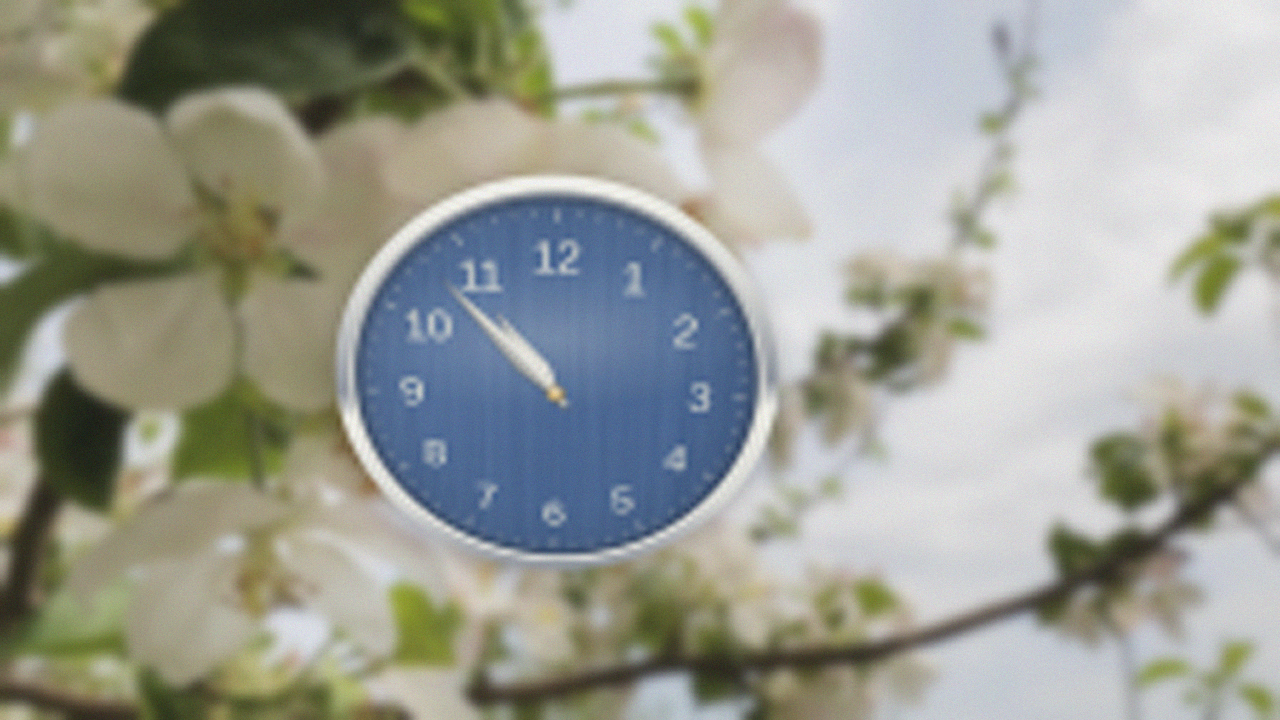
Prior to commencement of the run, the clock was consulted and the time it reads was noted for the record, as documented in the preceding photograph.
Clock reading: 10:53
